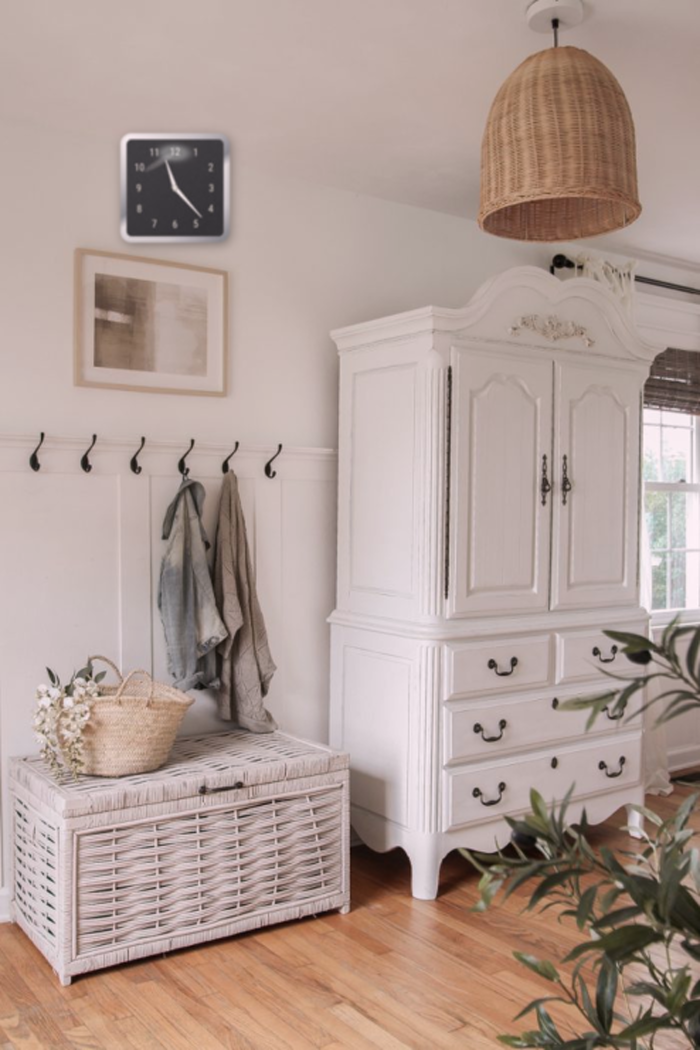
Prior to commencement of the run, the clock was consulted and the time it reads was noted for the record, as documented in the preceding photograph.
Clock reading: 11:23
